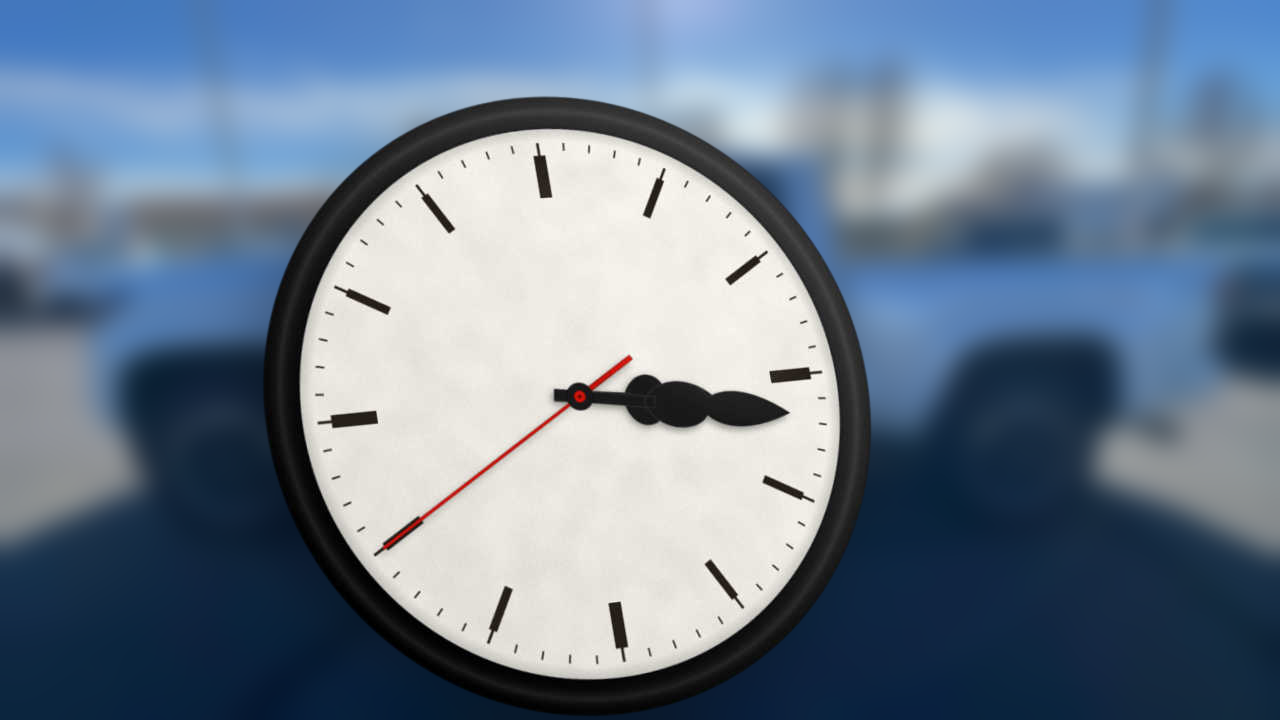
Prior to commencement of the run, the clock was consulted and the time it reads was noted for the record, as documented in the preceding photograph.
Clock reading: 3:16:40
